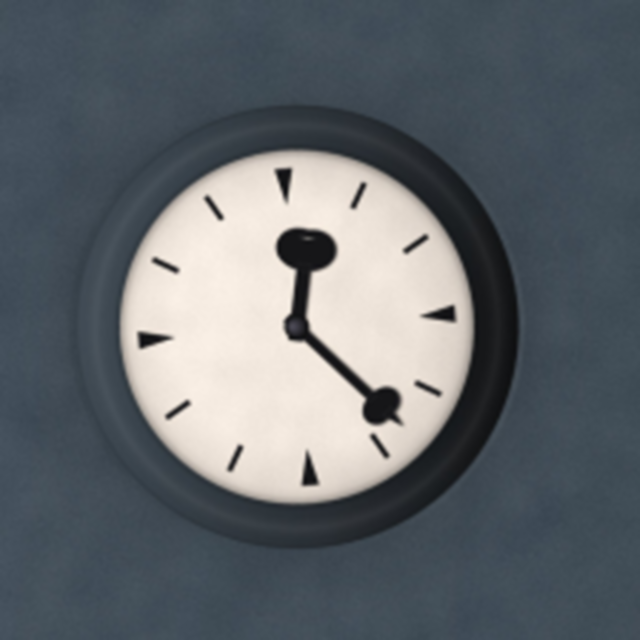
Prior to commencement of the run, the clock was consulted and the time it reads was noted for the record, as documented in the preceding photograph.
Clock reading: 12:23
